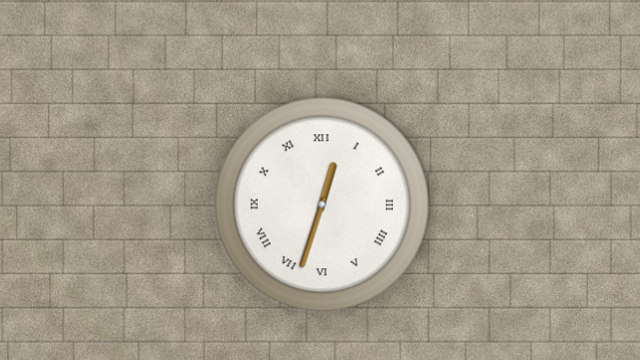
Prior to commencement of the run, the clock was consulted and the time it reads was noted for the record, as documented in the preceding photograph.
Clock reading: 12:33
